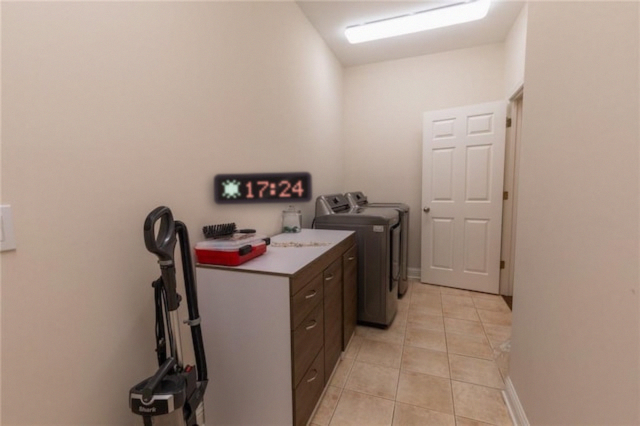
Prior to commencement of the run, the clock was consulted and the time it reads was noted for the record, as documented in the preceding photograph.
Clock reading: 17:24
